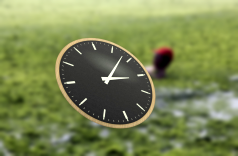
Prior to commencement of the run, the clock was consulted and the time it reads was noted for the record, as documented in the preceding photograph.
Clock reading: 3:08
